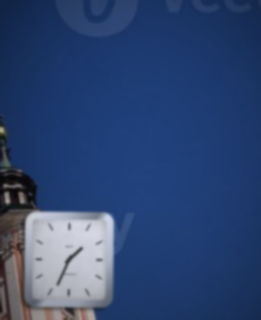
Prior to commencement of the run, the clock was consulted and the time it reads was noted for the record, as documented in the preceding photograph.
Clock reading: 1:34
